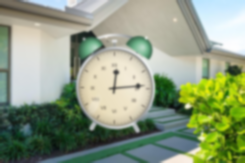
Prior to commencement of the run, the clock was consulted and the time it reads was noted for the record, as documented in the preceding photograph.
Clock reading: 12:14
